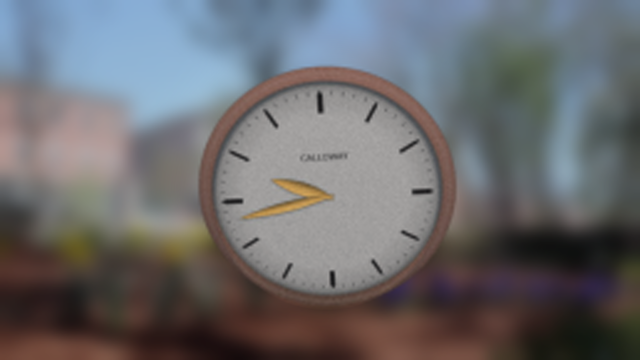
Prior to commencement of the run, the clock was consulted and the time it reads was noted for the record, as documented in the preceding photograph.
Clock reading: 9:43
